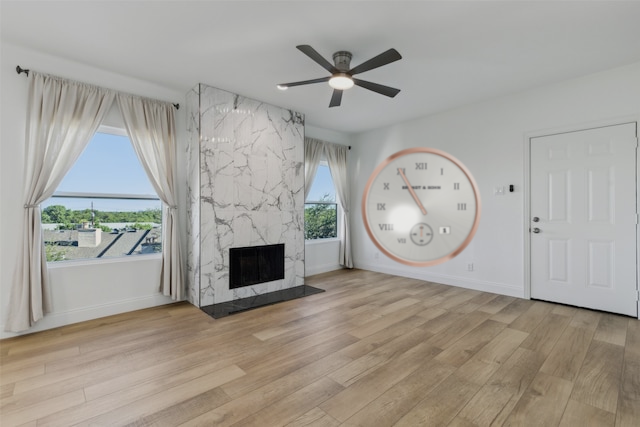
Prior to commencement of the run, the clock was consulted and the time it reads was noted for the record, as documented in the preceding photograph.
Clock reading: 10:55
